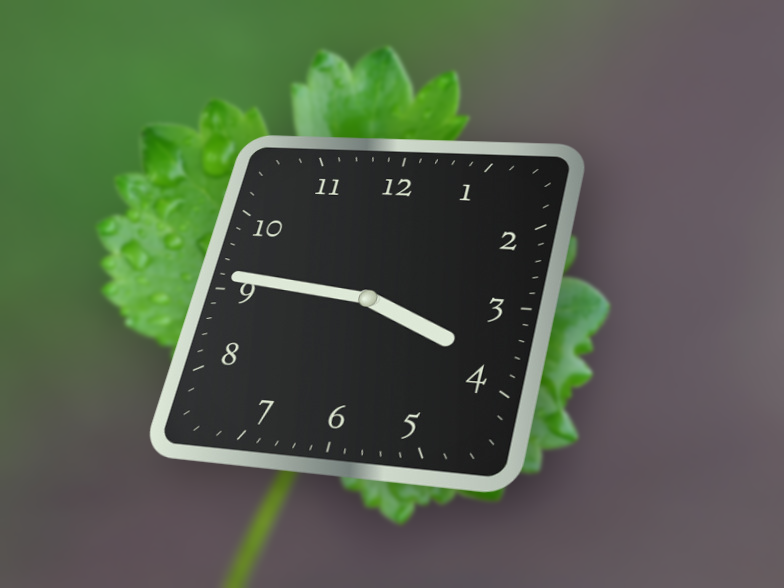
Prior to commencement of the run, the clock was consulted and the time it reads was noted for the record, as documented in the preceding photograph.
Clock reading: 3:46
